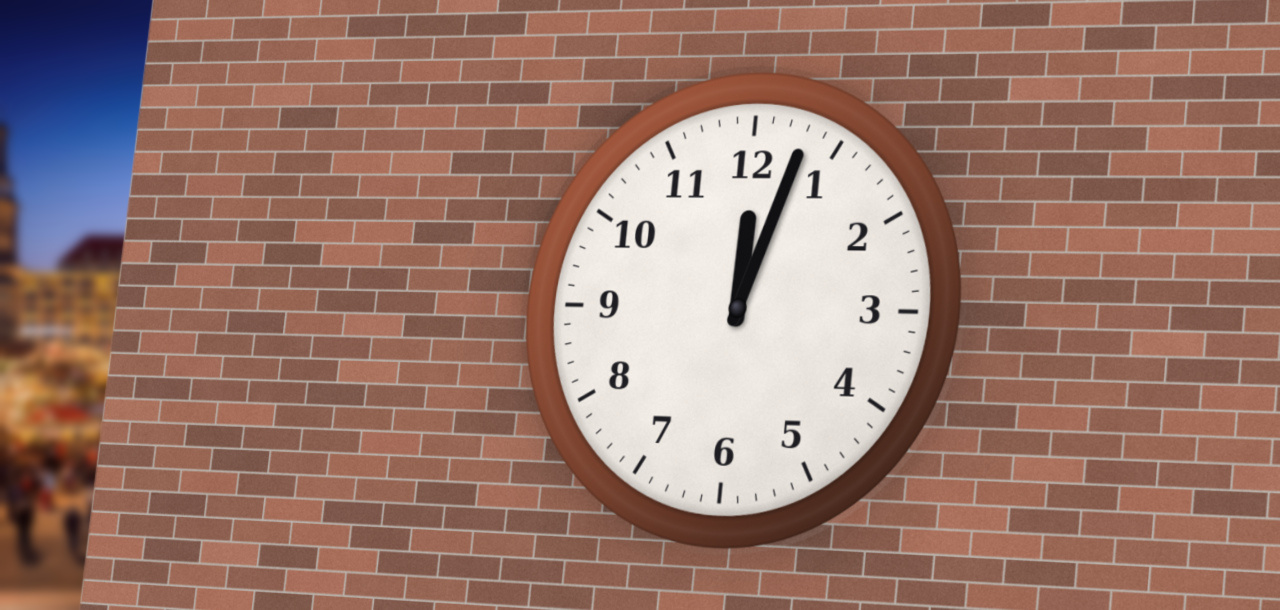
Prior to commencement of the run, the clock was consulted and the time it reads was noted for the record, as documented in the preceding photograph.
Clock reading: 12:03
